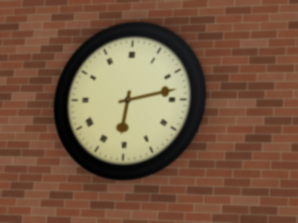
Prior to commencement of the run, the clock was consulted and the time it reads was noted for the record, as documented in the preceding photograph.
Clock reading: 6:13
